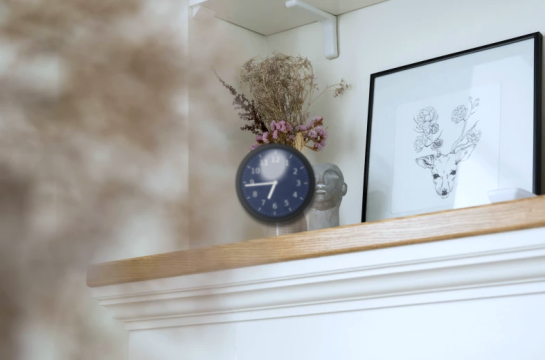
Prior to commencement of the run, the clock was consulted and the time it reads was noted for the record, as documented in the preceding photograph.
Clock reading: 6:44
